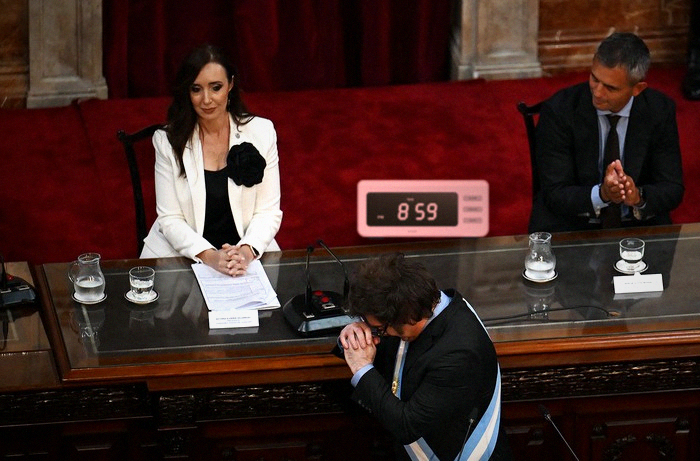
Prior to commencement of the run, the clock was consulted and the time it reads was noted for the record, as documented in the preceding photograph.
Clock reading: 8:59
